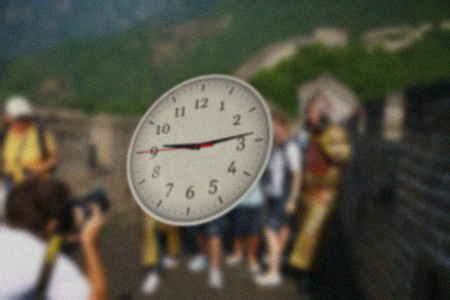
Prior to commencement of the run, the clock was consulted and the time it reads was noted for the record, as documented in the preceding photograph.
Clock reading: 9:13:45
